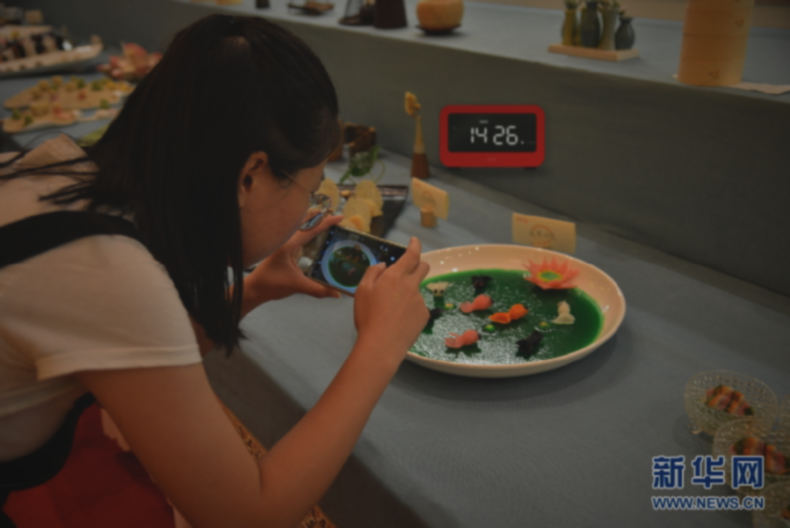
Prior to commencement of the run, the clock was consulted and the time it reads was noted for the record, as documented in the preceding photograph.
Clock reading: 14:26
